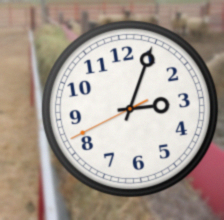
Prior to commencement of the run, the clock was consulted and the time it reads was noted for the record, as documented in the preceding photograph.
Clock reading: 3:04:42
